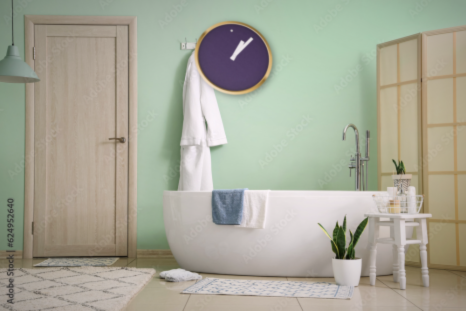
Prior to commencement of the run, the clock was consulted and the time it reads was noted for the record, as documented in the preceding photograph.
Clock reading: 1:08
